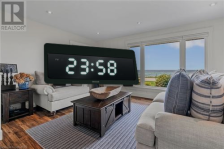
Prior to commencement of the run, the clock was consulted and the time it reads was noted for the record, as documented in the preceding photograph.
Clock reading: 23:58
